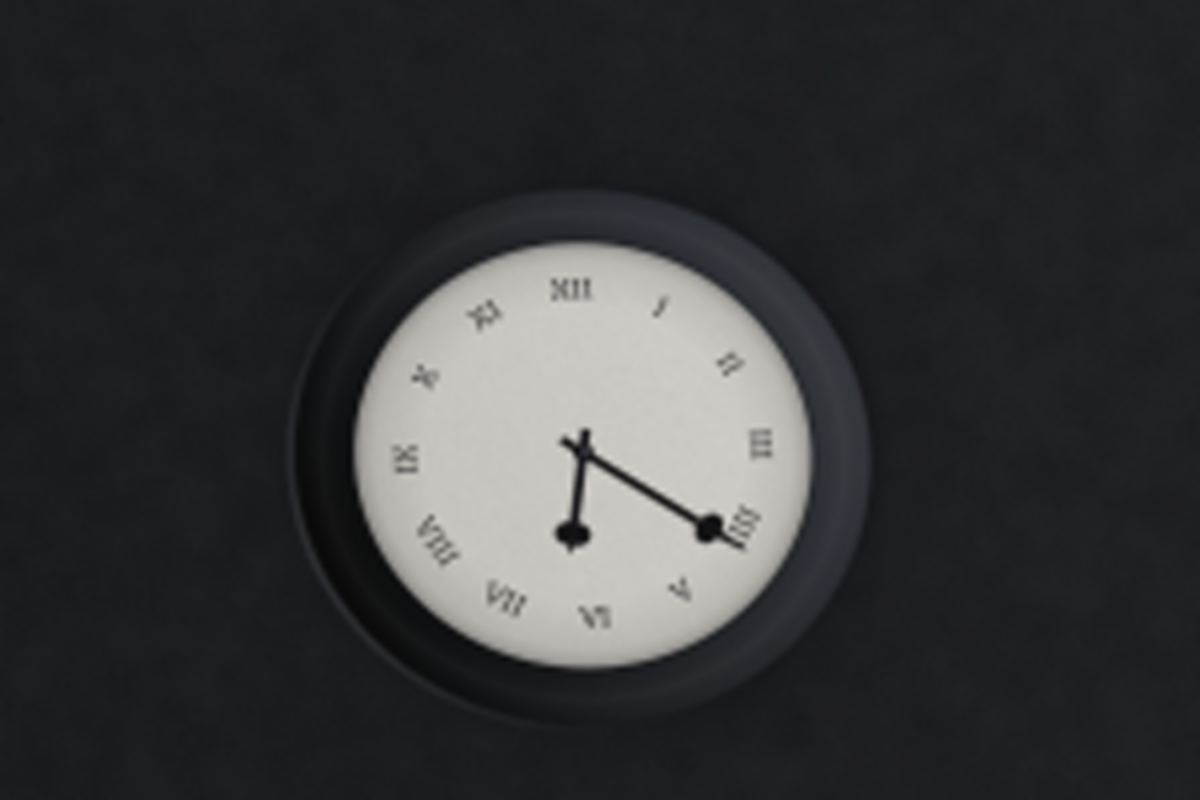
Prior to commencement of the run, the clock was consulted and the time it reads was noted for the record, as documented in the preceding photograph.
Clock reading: 6:21
